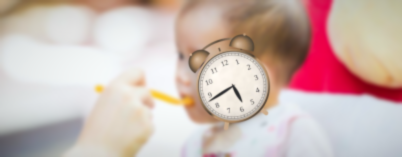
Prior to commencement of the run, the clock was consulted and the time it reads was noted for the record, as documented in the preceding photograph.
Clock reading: 5:43
